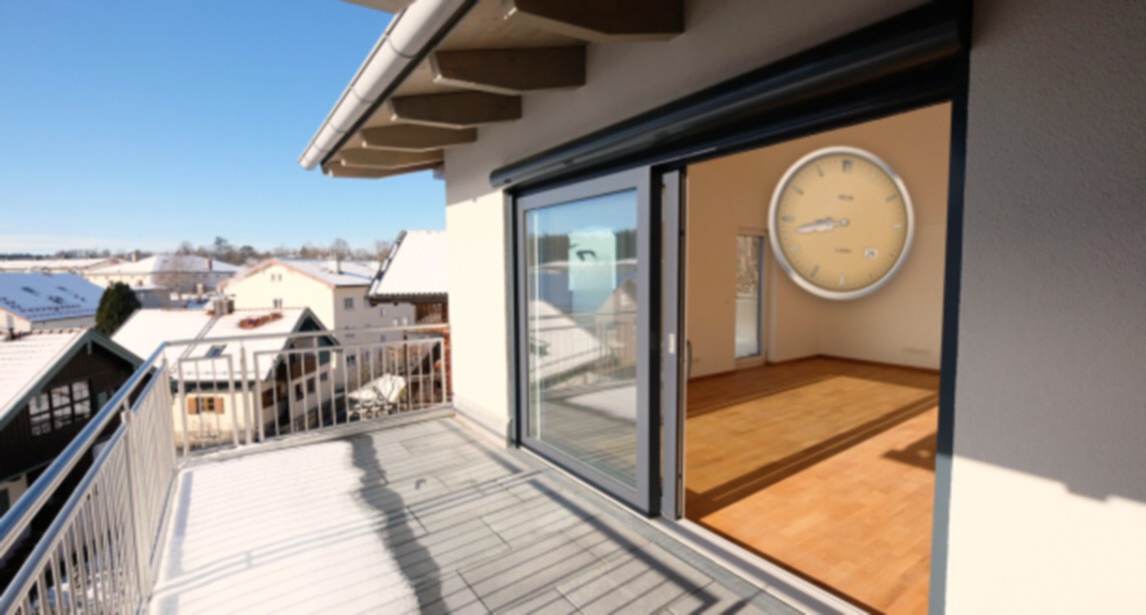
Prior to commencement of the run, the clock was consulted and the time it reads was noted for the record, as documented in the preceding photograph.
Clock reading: 8:43
